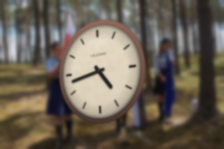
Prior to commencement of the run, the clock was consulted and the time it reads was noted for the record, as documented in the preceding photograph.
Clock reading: 4:43
